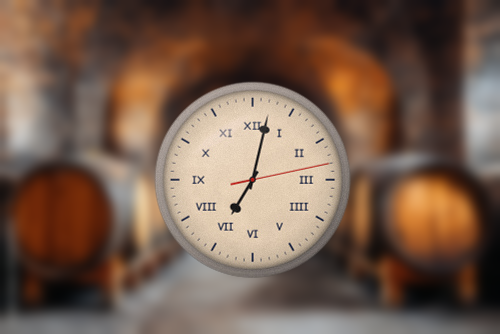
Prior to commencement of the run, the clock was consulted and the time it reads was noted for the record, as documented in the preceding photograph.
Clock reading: 7:02:13
